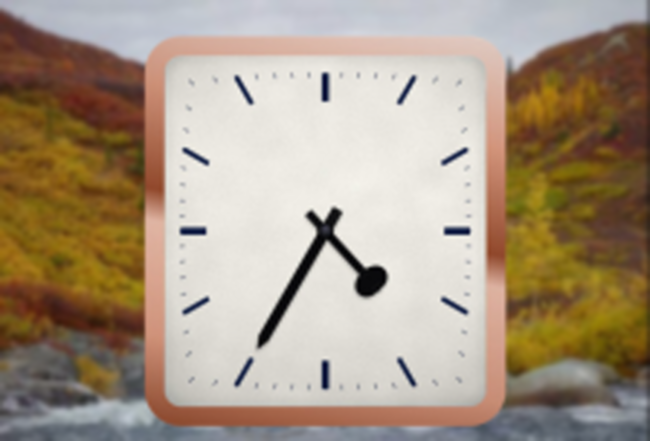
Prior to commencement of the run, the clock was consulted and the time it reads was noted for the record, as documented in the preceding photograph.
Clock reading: 4:35
